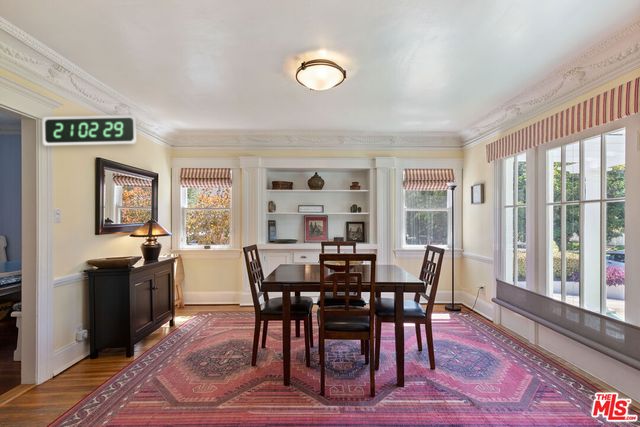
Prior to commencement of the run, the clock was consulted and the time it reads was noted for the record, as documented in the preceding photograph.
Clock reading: 21:02:29
